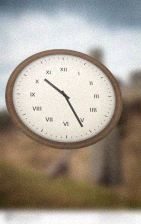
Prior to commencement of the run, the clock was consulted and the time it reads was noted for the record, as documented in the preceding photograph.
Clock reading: 10:26
